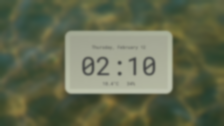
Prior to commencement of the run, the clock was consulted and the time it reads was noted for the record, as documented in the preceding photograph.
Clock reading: 2:10
